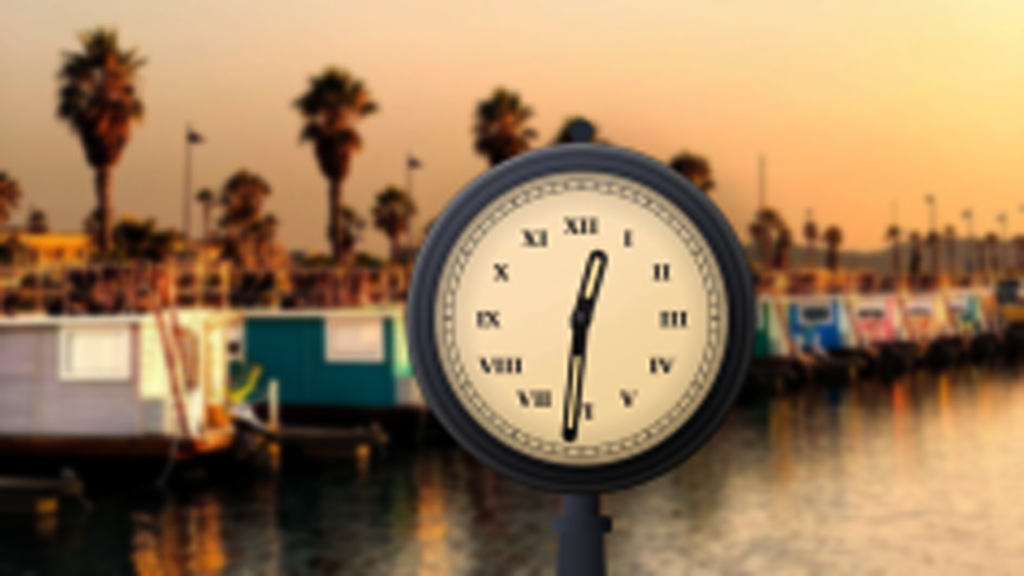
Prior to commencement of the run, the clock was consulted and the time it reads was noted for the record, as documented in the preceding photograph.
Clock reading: 12:31
